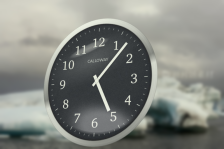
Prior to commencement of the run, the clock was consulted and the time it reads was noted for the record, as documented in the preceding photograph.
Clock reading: 5:07
